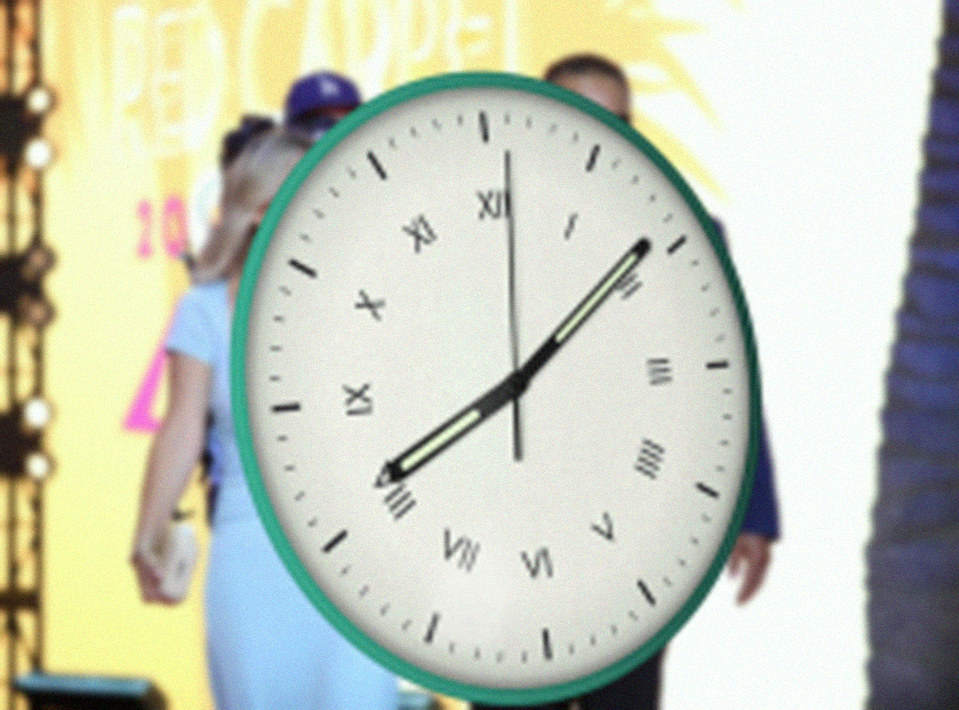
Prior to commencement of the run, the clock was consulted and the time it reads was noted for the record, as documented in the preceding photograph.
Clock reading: 8:09:01
